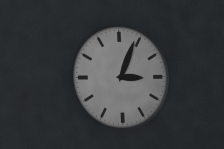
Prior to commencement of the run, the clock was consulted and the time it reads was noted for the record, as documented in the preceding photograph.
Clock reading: 3:04
